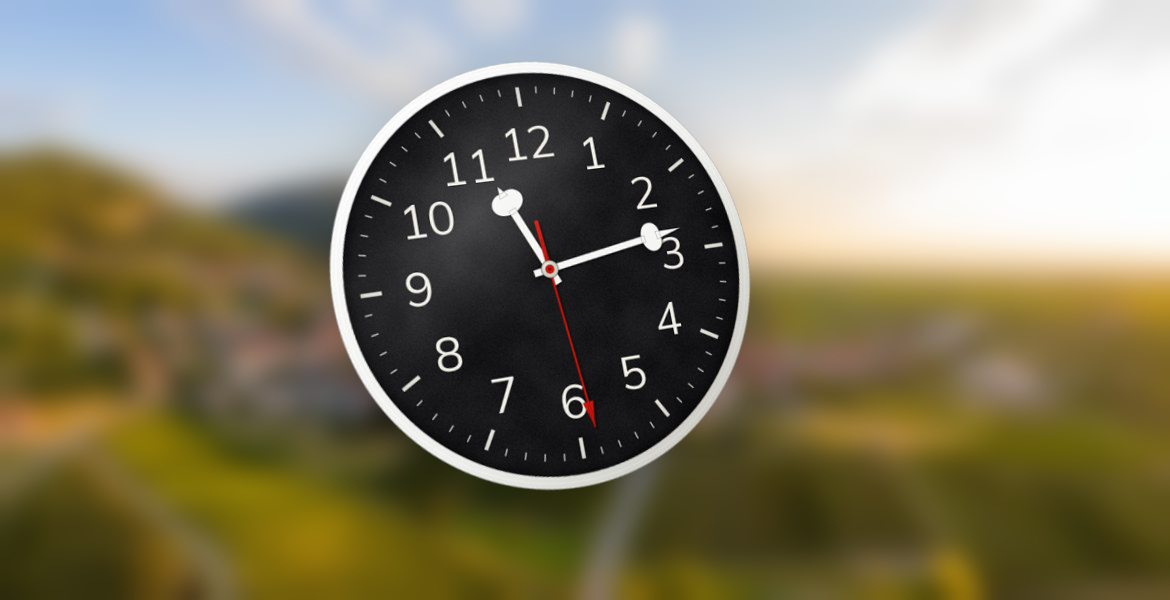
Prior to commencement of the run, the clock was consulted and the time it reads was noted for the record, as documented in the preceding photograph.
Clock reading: 11:13:29
